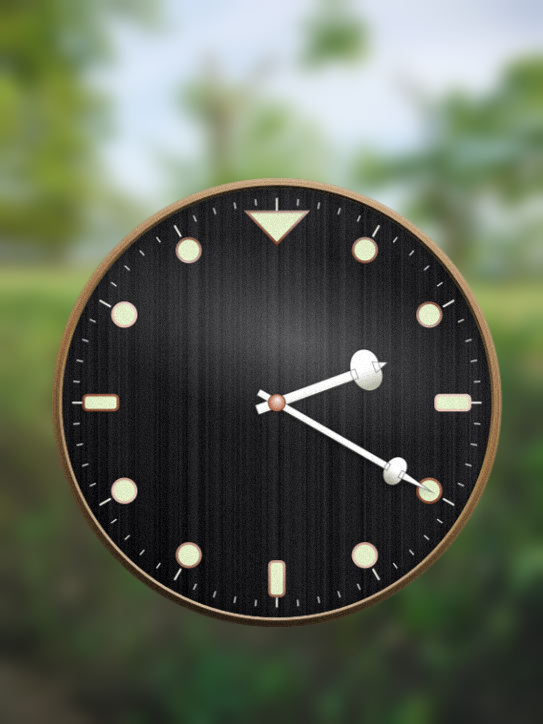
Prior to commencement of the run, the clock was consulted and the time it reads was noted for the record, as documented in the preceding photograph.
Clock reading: 2:20
